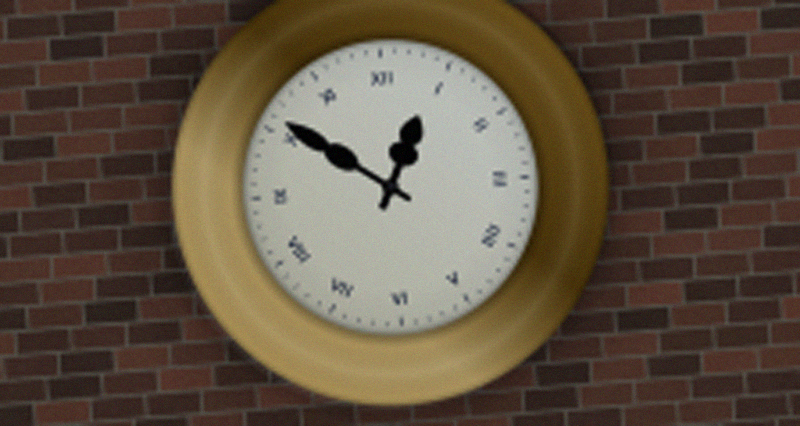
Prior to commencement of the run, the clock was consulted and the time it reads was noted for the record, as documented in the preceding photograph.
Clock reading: 12:51
